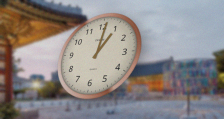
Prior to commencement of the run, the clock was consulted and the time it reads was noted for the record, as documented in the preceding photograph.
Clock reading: 1:01
